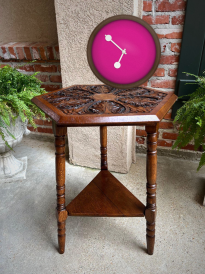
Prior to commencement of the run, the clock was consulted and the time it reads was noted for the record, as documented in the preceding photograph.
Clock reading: 6:52
